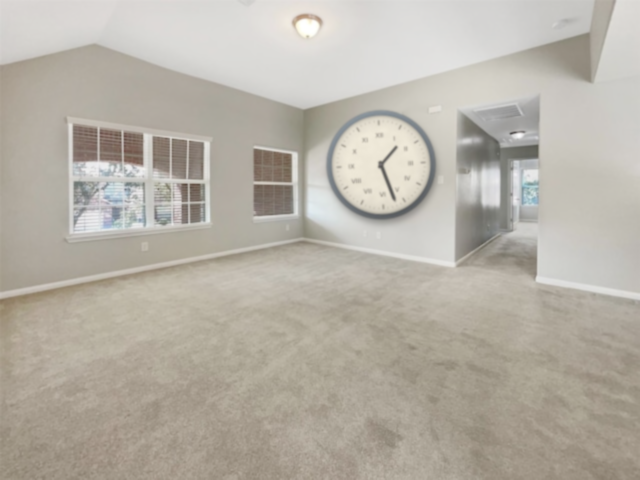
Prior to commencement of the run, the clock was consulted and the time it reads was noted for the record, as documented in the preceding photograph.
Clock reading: 1:27
